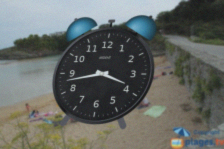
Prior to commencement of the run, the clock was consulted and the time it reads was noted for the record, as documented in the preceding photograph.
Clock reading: 3:43
